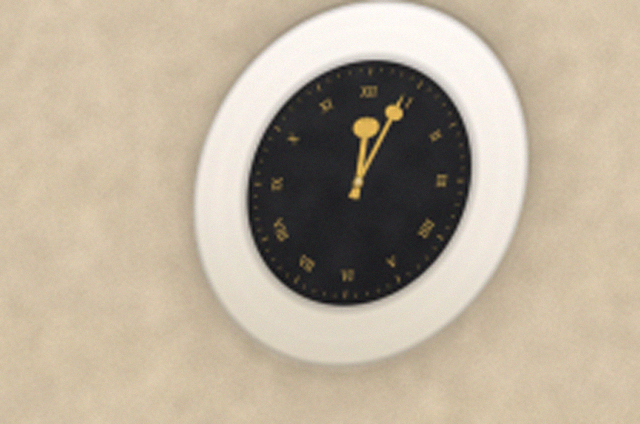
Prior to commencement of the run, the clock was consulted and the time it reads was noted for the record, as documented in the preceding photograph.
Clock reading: 12:04
